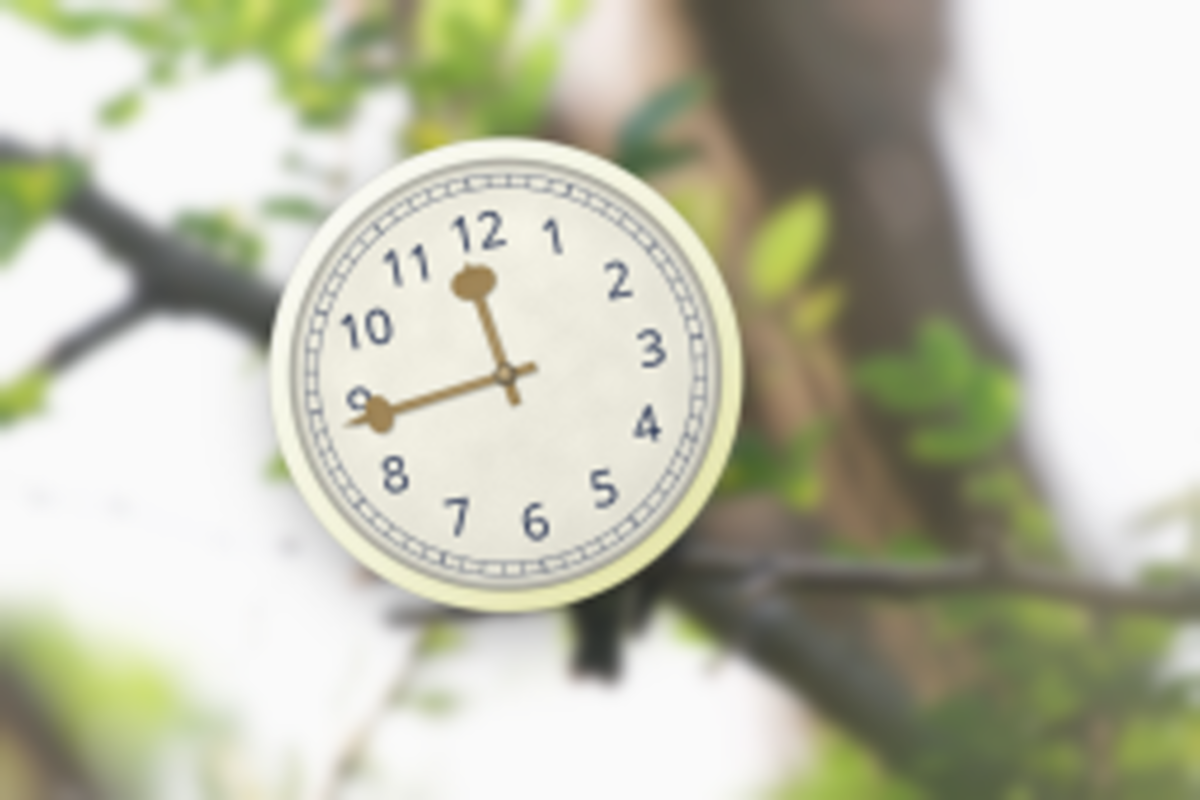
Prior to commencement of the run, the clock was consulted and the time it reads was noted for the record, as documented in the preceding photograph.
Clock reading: 11:44
